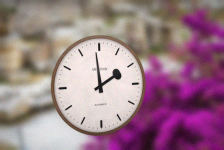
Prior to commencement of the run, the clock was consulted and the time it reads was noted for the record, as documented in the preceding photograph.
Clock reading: 1:59
